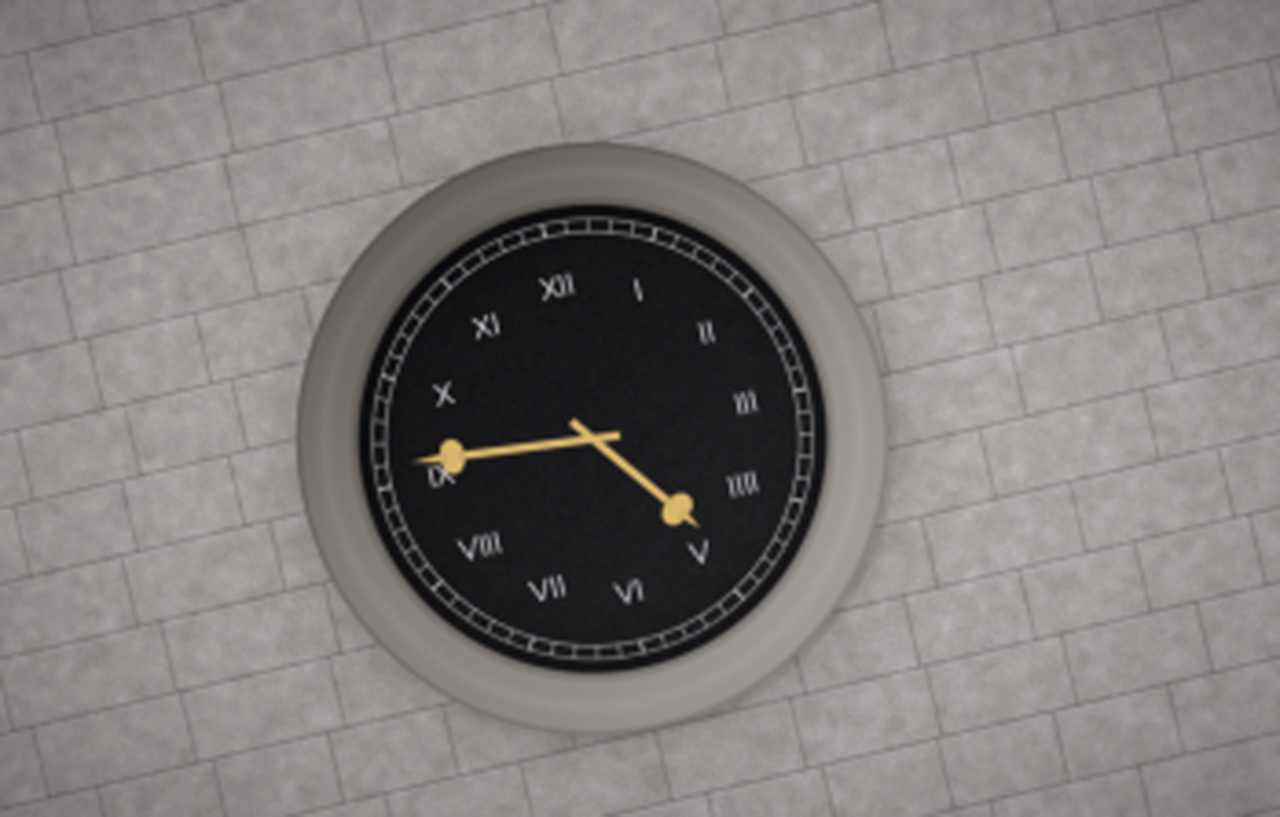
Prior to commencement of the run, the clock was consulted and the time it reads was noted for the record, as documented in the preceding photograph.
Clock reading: 4:46
